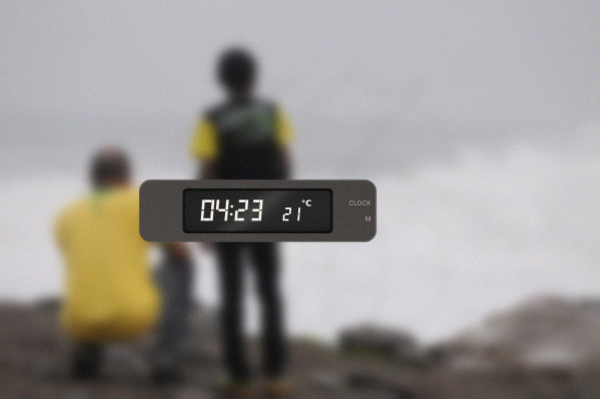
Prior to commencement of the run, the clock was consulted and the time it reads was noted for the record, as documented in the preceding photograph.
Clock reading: 4:23
